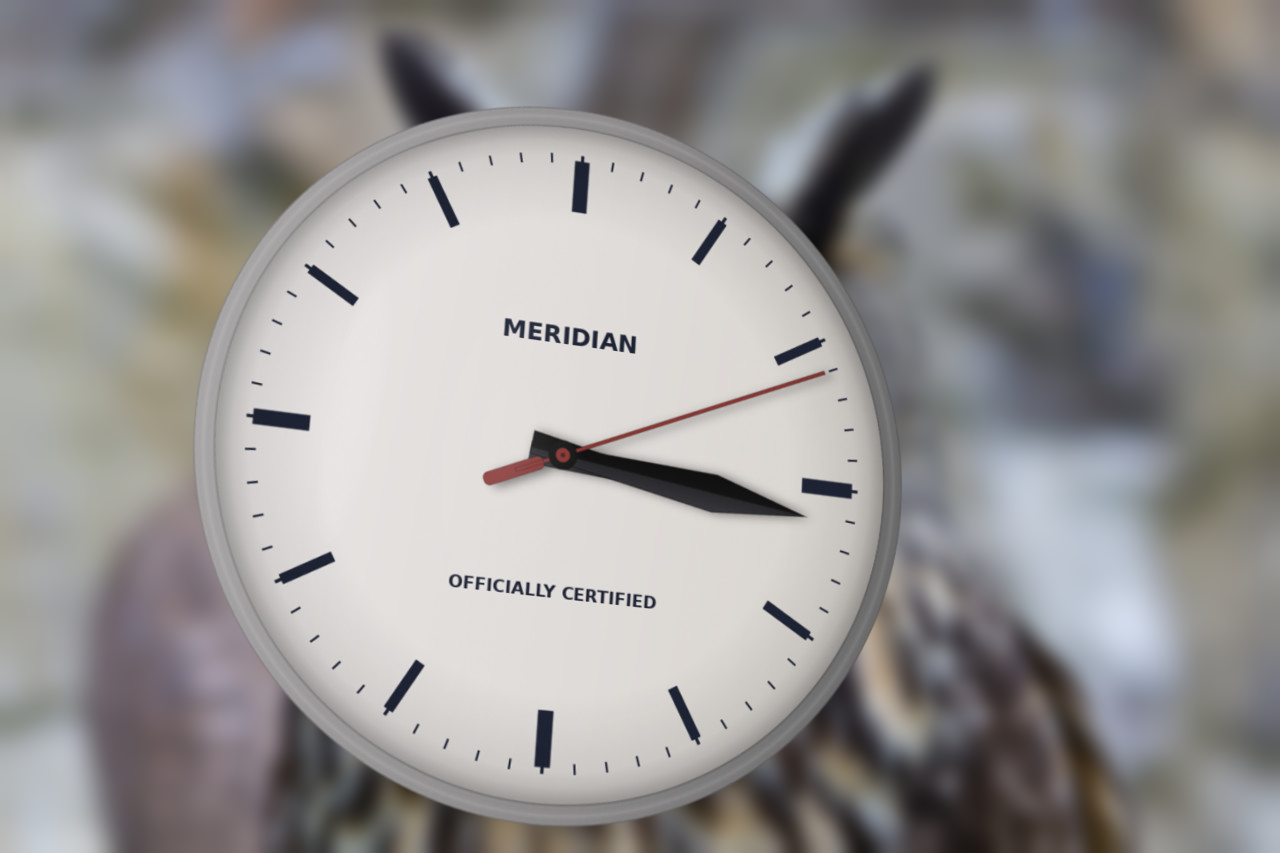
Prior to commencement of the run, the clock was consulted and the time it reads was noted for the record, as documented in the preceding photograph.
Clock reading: 3:16:11
